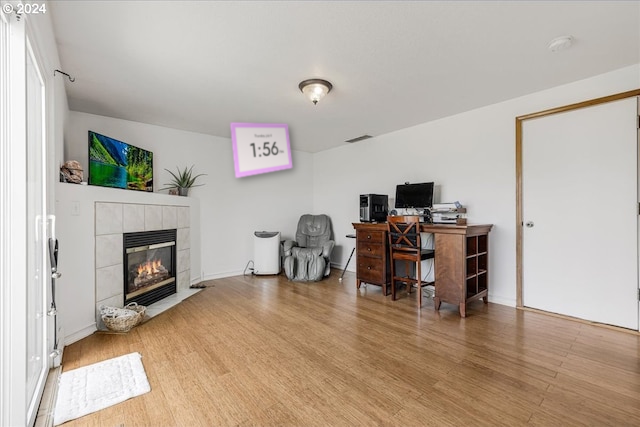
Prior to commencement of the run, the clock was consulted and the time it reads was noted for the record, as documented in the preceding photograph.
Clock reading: 1:56
